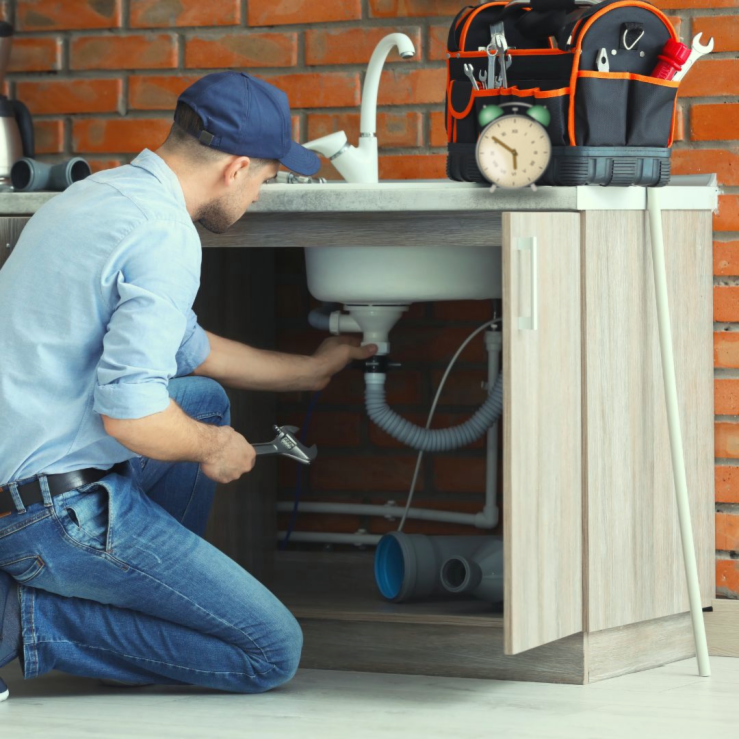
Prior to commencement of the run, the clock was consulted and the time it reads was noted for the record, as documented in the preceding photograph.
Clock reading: 5:51
